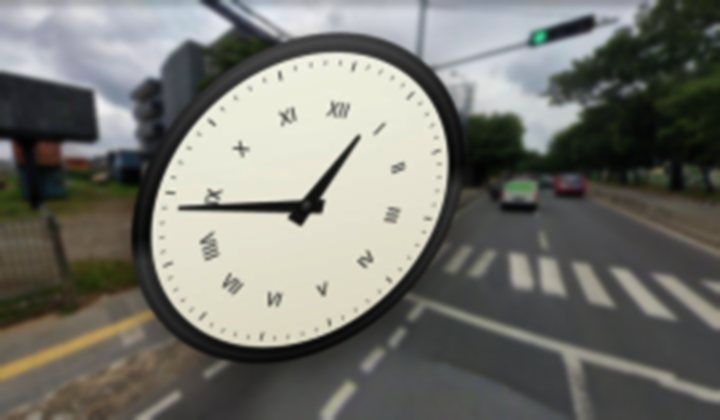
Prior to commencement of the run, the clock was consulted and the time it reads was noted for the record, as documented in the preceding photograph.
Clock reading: 12:44
